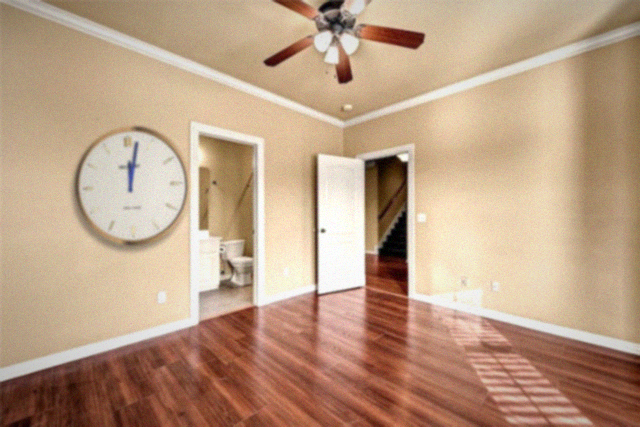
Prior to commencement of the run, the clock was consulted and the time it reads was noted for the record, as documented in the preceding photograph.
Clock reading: 12:02
